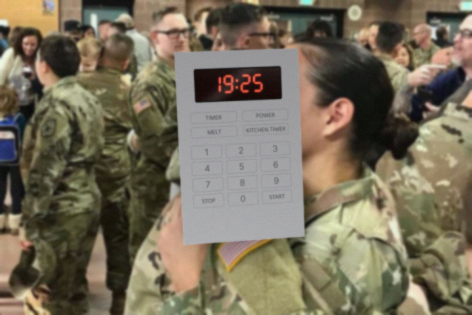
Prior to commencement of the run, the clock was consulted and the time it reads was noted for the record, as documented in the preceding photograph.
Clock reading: 19:25
